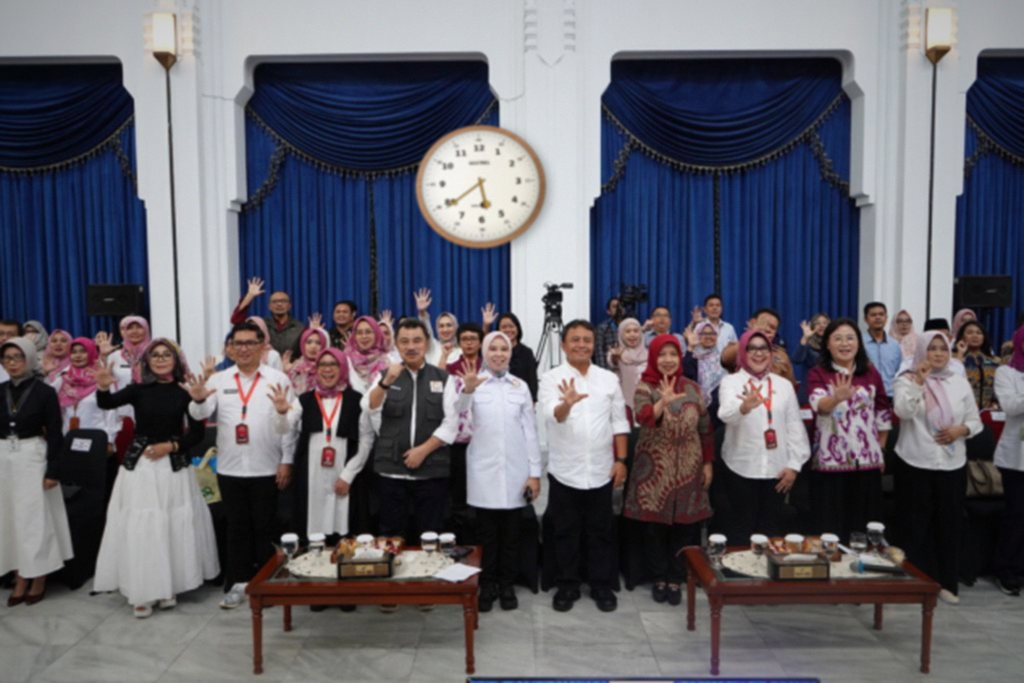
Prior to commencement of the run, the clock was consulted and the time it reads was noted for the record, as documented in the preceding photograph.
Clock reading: 5:39
